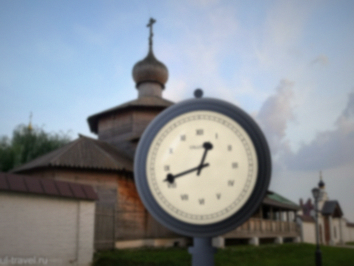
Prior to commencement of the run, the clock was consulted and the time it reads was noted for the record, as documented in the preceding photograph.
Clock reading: 12:42
